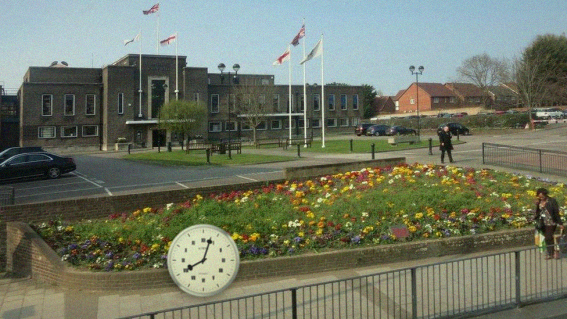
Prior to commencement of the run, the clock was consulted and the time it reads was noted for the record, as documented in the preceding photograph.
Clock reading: 8:03
